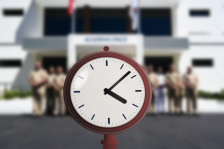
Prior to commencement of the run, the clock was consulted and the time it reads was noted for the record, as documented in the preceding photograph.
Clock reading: 4:08
